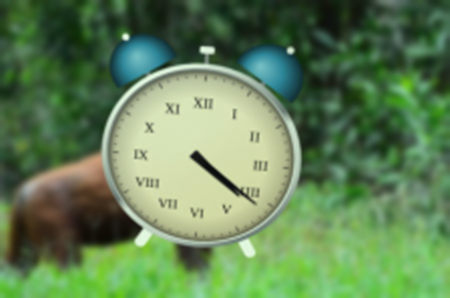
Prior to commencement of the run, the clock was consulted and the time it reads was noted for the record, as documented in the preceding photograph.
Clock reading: 4:21
